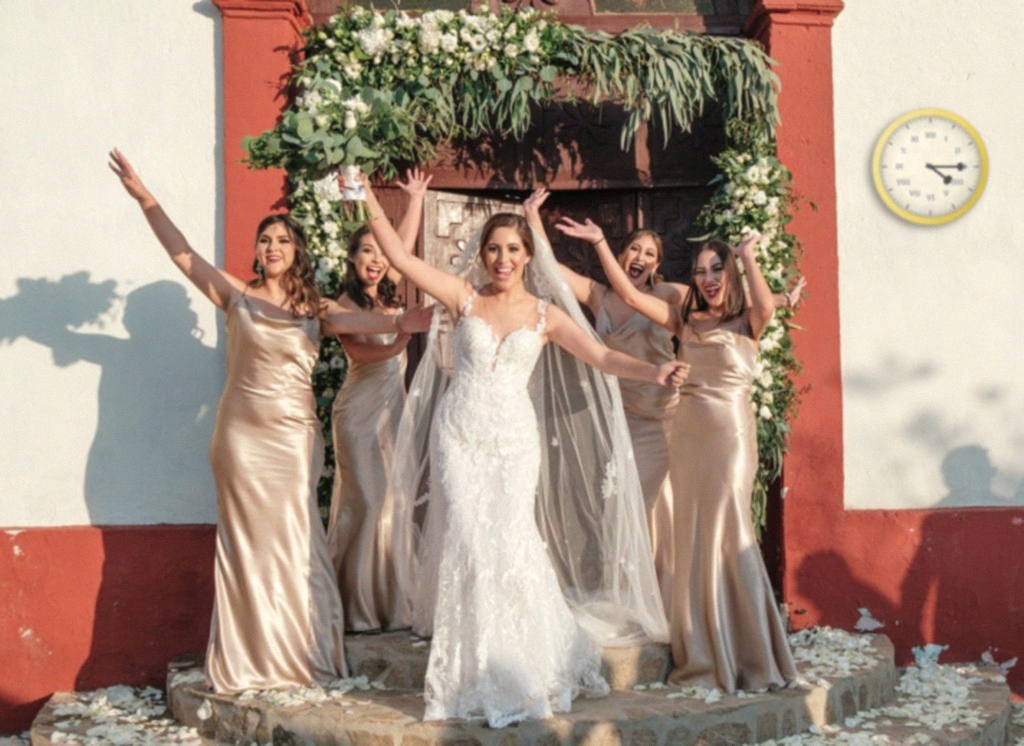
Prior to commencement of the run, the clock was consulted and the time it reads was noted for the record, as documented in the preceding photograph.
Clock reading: 4:15
